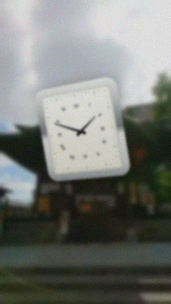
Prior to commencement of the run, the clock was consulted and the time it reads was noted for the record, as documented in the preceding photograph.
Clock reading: 1:49
